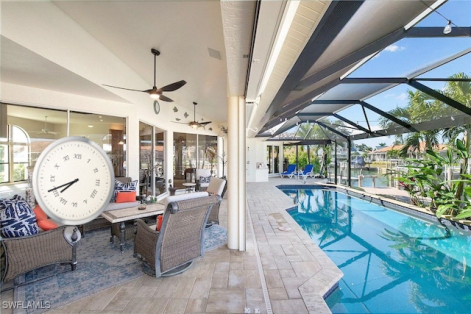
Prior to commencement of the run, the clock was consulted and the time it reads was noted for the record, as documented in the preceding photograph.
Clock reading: 7:41
